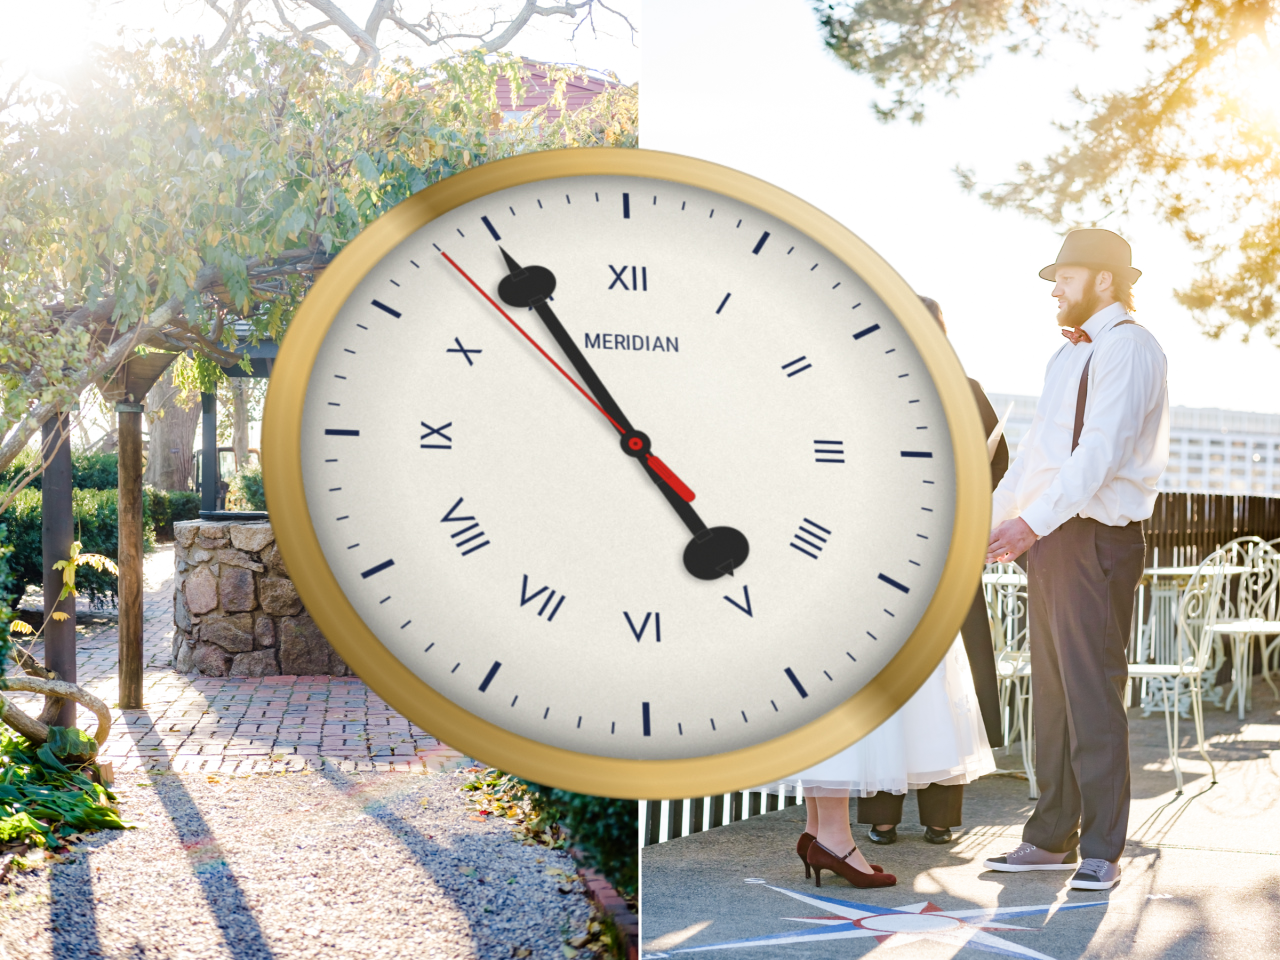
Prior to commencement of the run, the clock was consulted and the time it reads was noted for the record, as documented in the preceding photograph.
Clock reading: 4:54:53
